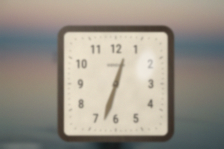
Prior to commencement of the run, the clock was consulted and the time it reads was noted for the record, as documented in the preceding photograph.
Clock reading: 12:33
